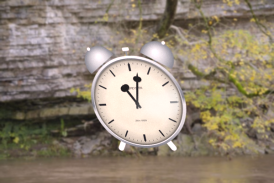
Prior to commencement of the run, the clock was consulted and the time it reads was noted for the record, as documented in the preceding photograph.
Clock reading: 11:02
